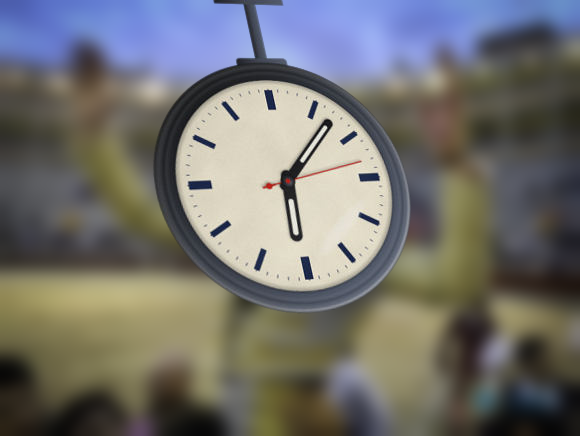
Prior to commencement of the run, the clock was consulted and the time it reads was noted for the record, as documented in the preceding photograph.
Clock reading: 6:07:13
